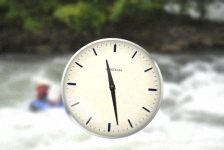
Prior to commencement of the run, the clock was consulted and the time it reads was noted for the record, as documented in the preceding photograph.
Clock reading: 11:28
